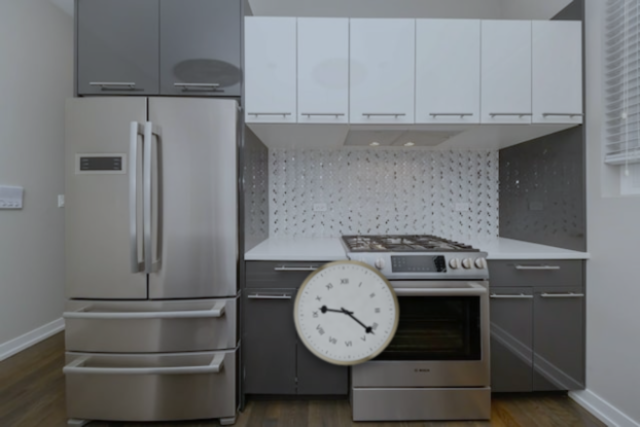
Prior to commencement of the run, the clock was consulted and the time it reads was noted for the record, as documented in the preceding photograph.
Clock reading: 9:22
